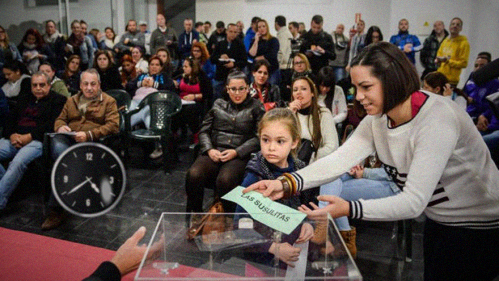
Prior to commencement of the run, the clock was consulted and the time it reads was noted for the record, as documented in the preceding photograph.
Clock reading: 4:39
